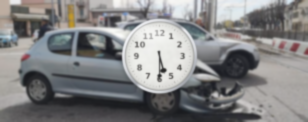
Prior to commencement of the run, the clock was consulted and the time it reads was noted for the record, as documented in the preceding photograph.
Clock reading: 5:30
